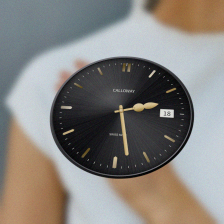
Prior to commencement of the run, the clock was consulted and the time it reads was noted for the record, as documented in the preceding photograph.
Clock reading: 2:28
